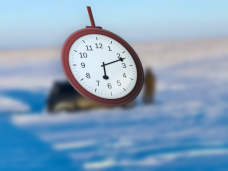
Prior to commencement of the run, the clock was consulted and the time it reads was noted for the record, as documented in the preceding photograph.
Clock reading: 6:12
